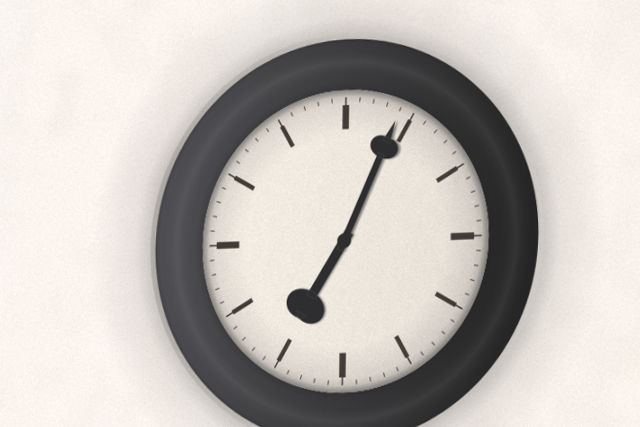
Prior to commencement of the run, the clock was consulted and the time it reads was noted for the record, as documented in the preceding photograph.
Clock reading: 7:04
